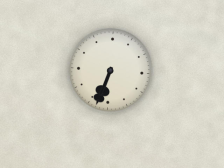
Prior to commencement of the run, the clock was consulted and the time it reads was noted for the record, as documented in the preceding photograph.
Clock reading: 6:33
